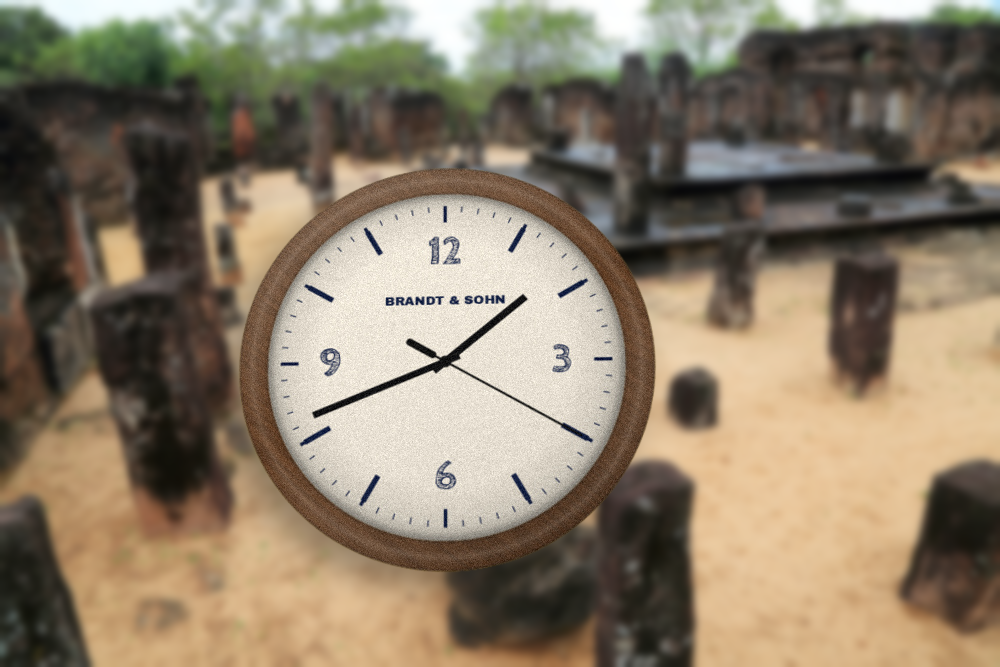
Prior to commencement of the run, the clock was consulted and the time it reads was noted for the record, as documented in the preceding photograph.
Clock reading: 1:41:20
